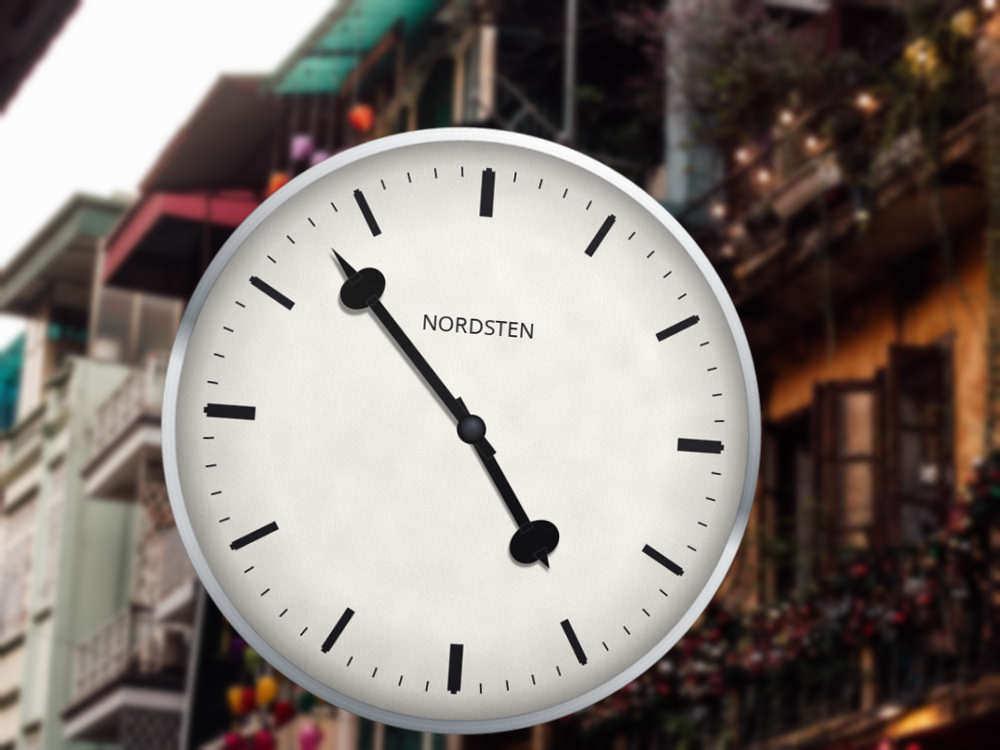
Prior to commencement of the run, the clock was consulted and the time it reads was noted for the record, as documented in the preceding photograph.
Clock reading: 4:53
